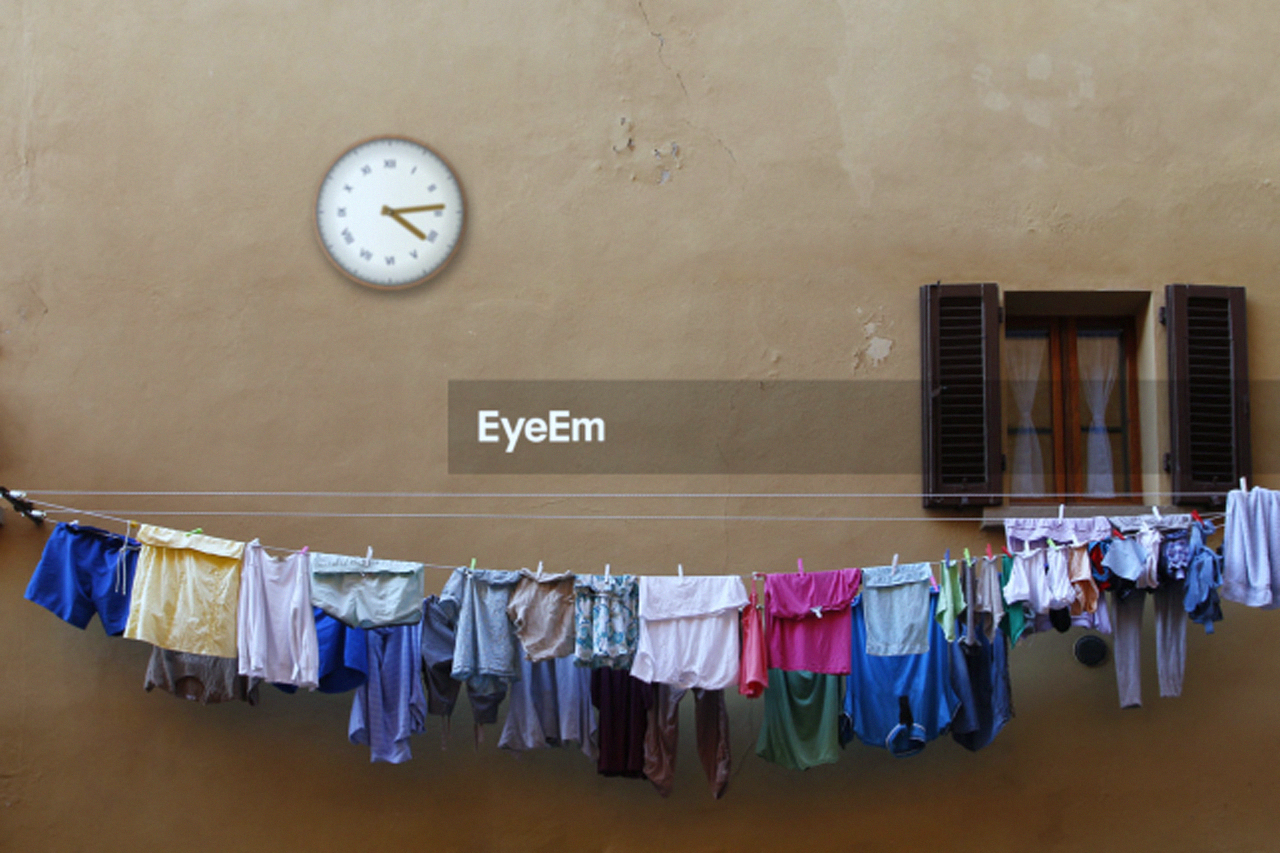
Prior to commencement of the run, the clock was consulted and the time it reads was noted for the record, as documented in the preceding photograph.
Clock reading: 4:14
